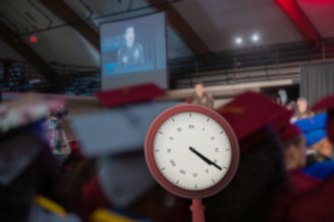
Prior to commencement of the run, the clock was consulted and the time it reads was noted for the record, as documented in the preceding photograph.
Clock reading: 4:21
